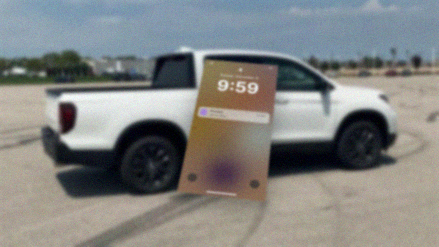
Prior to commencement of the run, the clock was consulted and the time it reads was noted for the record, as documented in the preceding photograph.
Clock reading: 9:59
